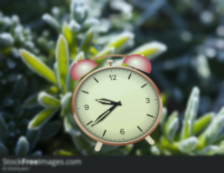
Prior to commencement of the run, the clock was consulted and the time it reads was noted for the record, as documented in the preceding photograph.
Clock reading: 9:39
